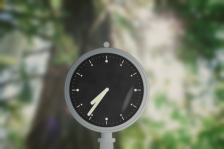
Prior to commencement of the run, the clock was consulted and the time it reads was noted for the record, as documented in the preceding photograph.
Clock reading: 7:36
